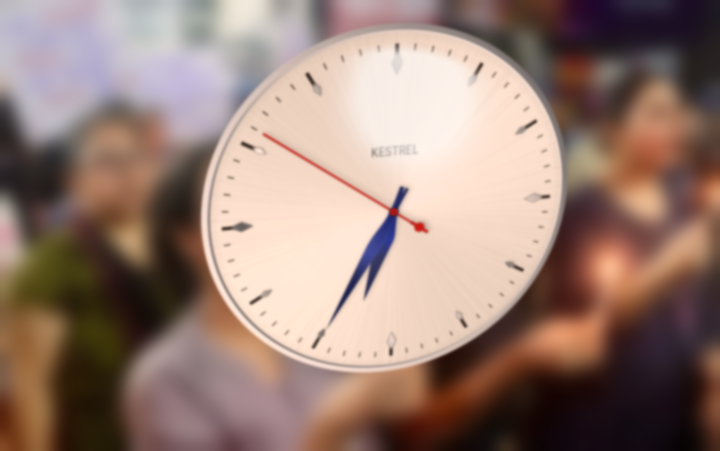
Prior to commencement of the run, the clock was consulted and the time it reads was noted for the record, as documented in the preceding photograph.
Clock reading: 6:34:51
